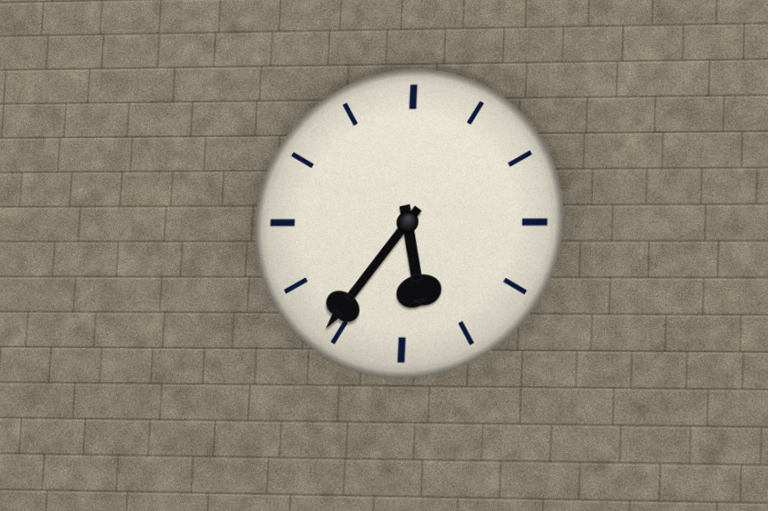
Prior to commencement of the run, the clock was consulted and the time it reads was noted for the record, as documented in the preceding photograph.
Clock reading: 5:36
